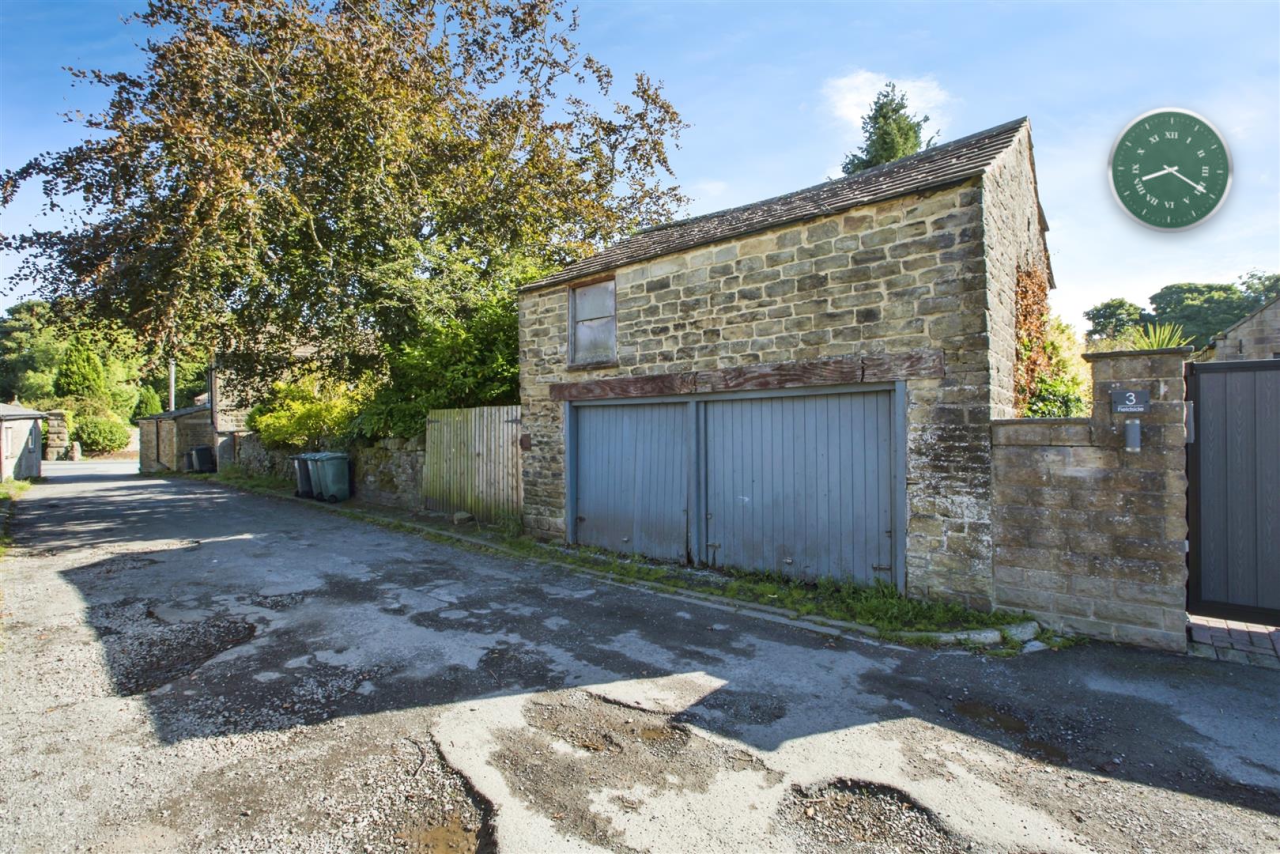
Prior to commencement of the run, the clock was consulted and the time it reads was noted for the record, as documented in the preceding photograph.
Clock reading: 8:20
